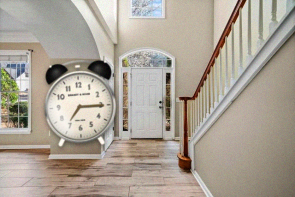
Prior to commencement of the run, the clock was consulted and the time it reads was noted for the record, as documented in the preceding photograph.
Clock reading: 7:15
